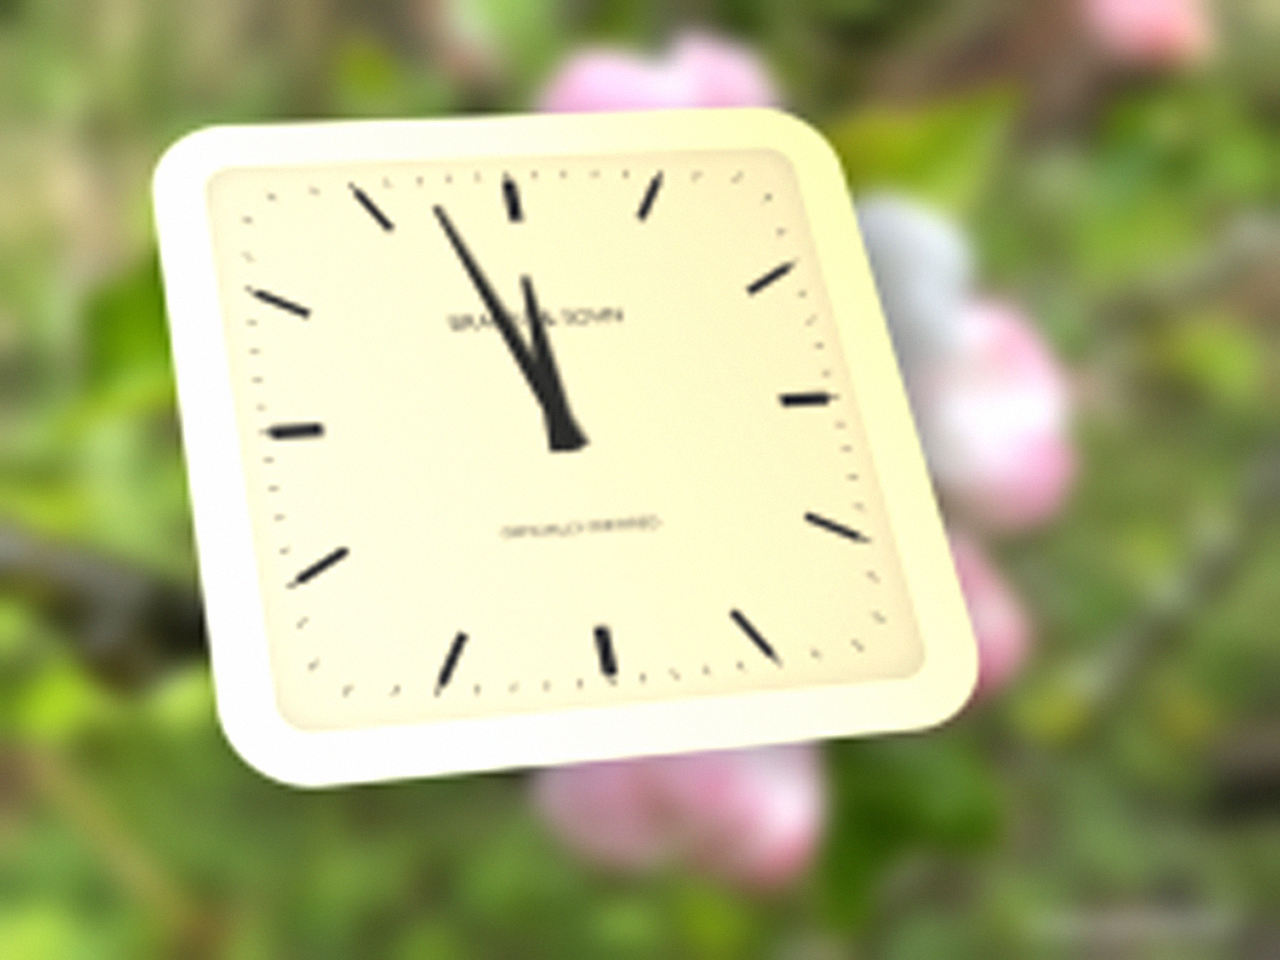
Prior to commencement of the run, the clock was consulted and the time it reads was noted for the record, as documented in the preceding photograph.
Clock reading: 11:57
